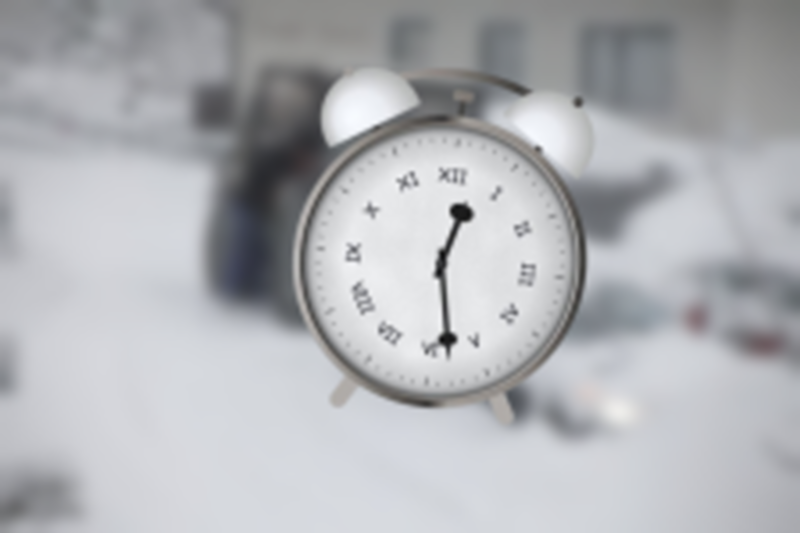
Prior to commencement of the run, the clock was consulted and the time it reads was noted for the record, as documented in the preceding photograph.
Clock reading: 12:28
